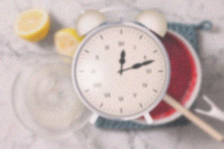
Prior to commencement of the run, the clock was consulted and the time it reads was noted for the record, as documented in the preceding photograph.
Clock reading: 12:12
